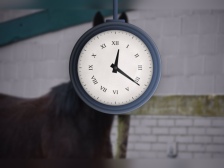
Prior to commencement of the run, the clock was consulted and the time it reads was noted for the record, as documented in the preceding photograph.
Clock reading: 12:21
